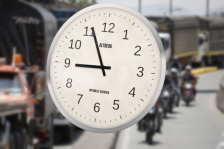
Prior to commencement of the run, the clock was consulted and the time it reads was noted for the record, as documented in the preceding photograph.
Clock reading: 8:56
